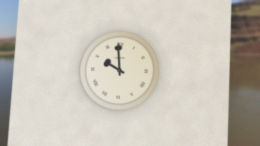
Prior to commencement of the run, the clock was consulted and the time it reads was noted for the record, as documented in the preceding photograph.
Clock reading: 9:59
